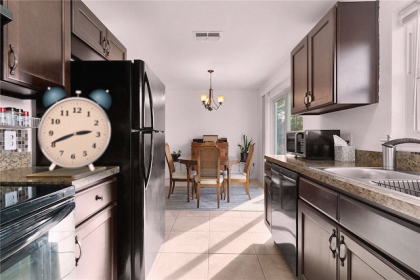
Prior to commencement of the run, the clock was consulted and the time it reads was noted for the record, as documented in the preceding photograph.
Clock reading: 2:41
